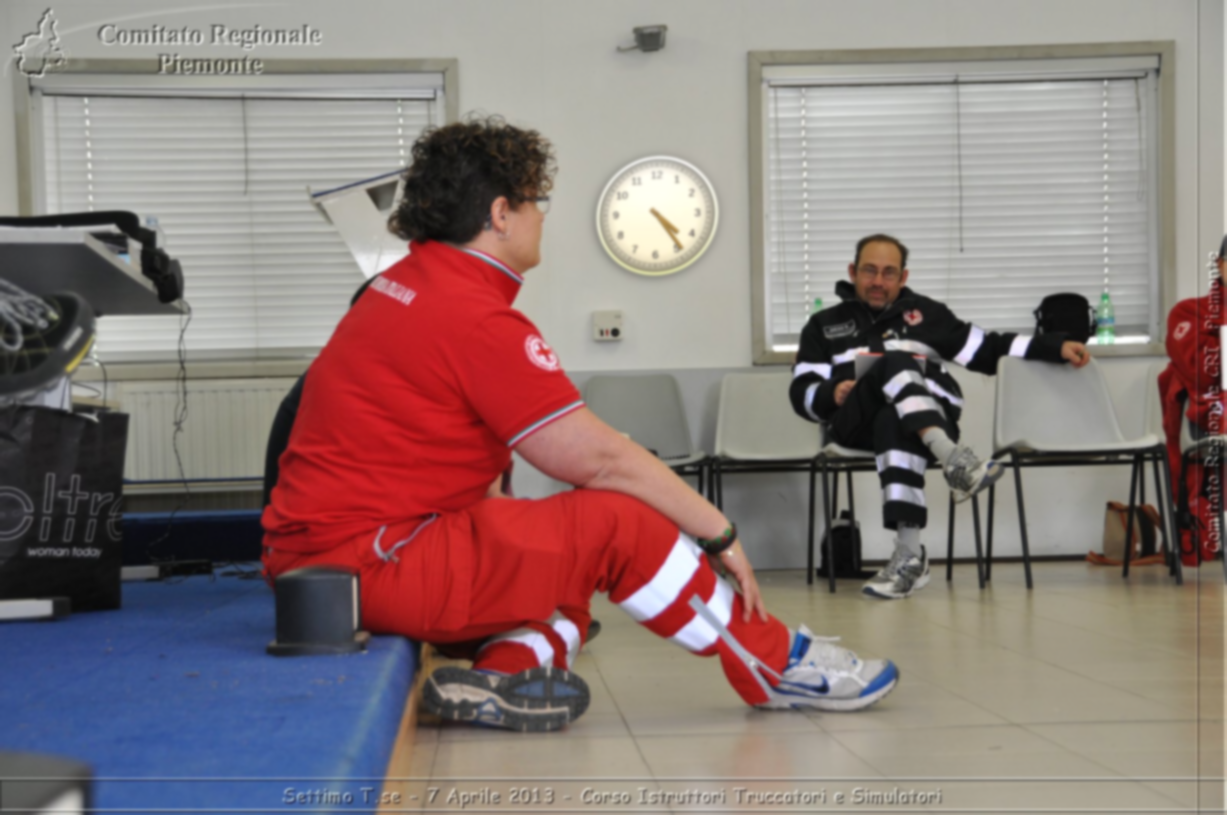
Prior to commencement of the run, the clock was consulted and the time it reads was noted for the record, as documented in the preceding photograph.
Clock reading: 4:24
